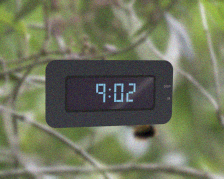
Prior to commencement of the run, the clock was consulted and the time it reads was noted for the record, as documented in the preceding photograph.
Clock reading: 9:02
